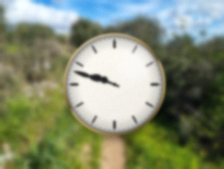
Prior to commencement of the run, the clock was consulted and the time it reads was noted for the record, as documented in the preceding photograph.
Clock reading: 9:48
